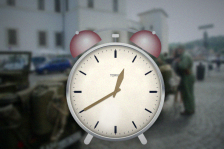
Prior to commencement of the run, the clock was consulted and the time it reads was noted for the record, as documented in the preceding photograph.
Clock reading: 12:40
